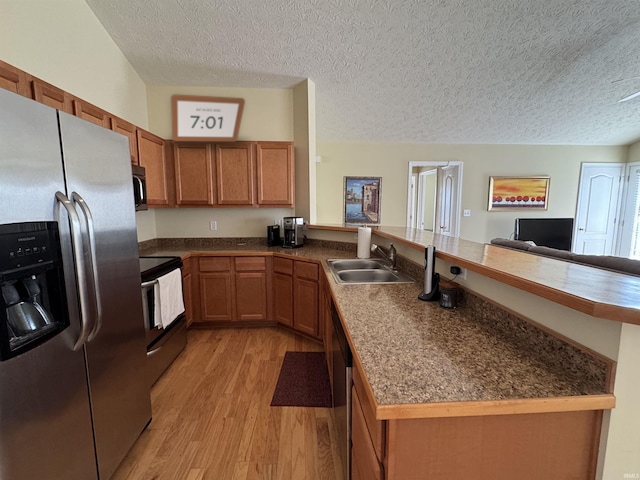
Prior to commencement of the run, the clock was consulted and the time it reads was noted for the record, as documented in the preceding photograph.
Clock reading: 7:01
